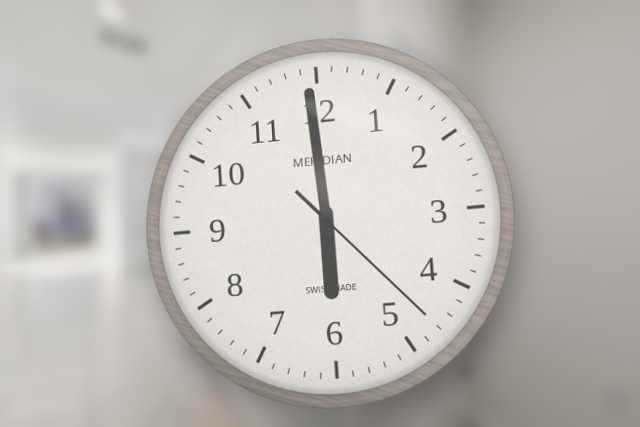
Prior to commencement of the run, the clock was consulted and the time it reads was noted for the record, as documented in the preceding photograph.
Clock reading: 5:59:23
